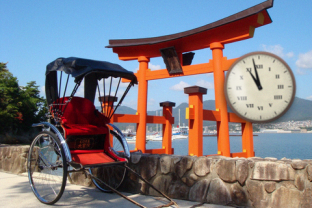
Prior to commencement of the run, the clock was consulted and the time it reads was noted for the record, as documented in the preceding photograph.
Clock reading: 10:58
